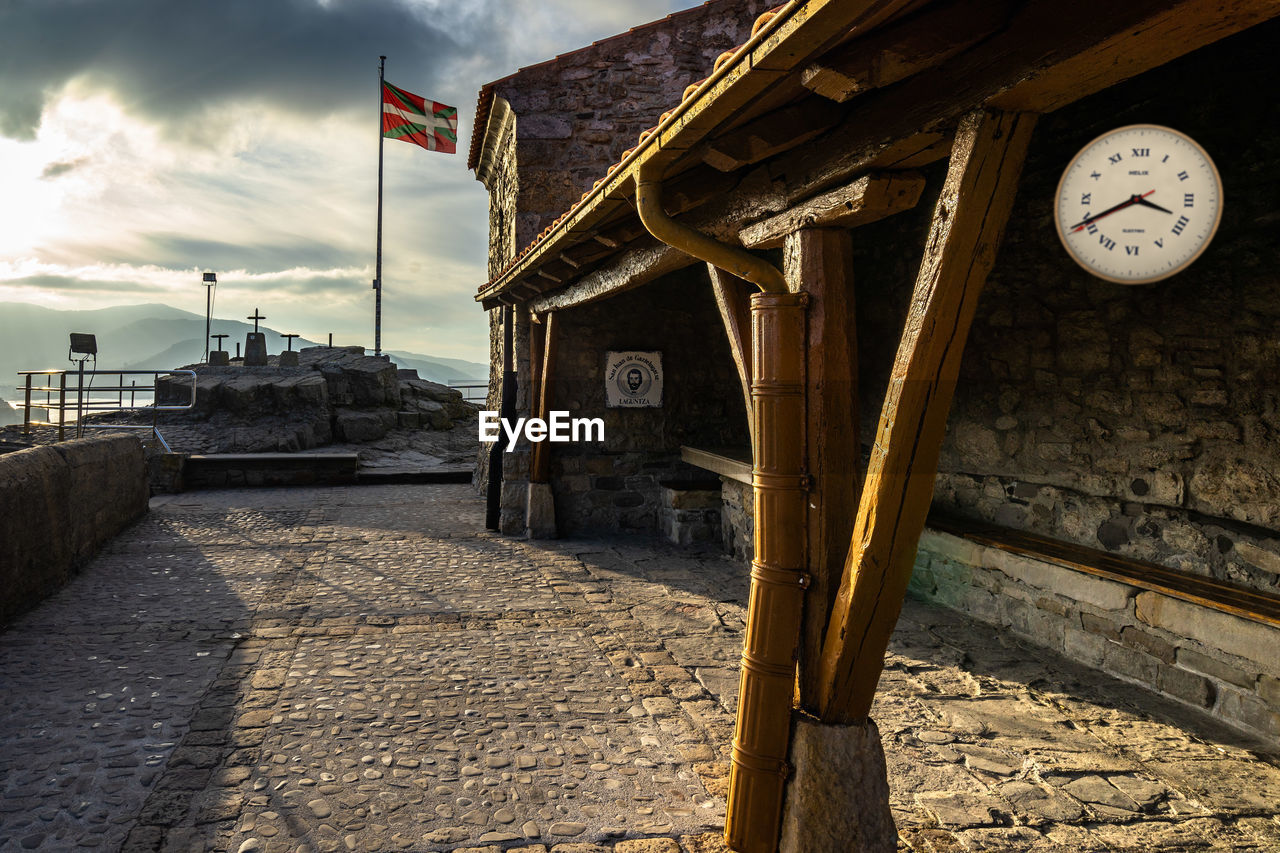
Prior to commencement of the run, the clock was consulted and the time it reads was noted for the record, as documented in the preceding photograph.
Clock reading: 3:40:40
